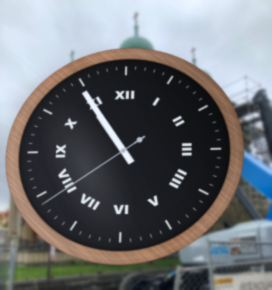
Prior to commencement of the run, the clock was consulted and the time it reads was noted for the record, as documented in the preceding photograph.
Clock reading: 10:54:39
